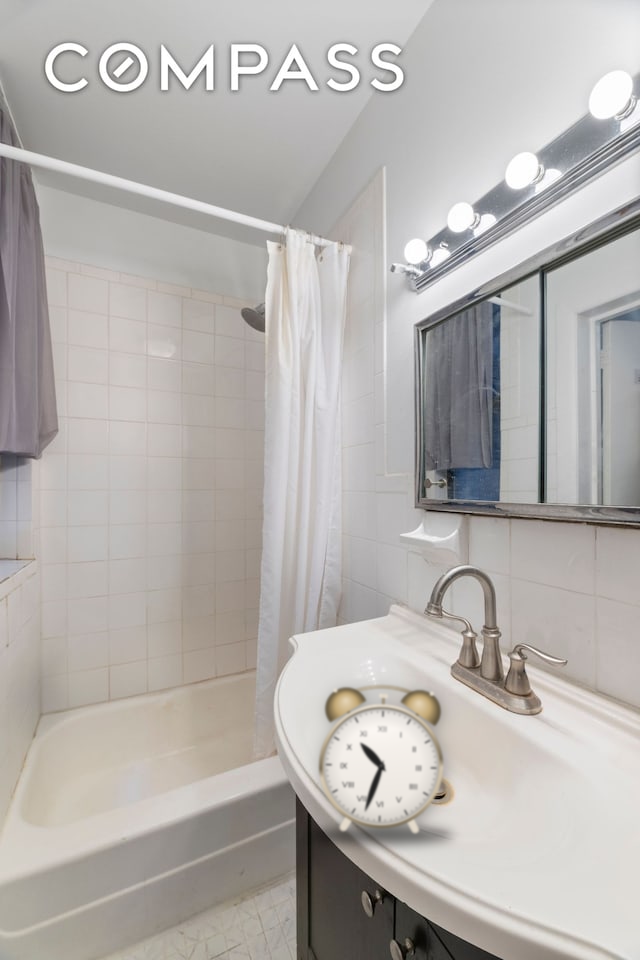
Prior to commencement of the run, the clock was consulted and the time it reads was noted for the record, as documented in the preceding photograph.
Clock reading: 10:33
